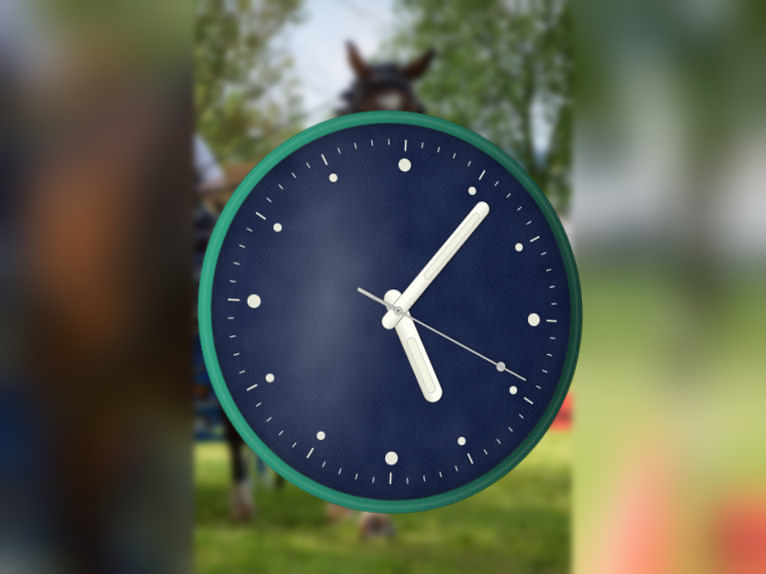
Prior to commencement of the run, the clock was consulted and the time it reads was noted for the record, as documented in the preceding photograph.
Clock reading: 5:06:19
